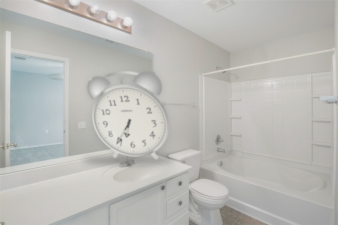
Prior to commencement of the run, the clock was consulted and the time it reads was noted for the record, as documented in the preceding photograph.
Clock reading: 6:36
